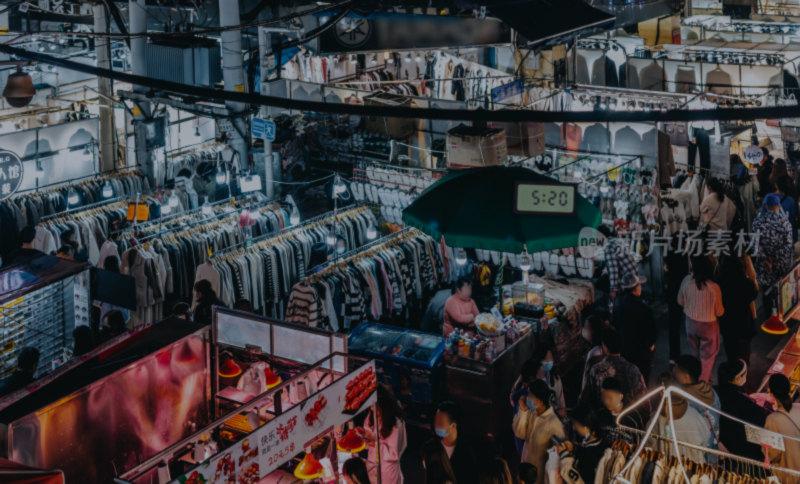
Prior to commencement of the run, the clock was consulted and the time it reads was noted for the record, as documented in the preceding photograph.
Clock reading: 5:20
